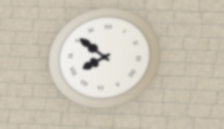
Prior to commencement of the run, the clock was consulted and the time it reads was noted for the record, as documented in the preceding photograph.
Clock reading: 7:51
